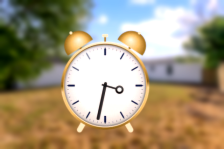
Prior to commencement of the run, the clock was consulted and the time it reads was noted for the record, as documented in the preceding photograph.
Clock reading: 3:32
